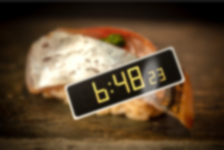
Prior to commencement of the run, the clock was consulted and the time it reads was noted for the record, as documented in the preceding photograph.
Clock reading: 6:48:23
